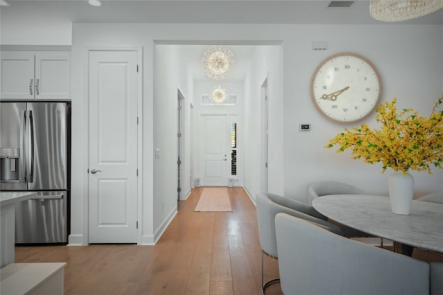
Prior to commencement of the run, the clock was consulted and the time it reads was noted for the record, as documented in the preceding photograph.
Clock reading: 7:41
